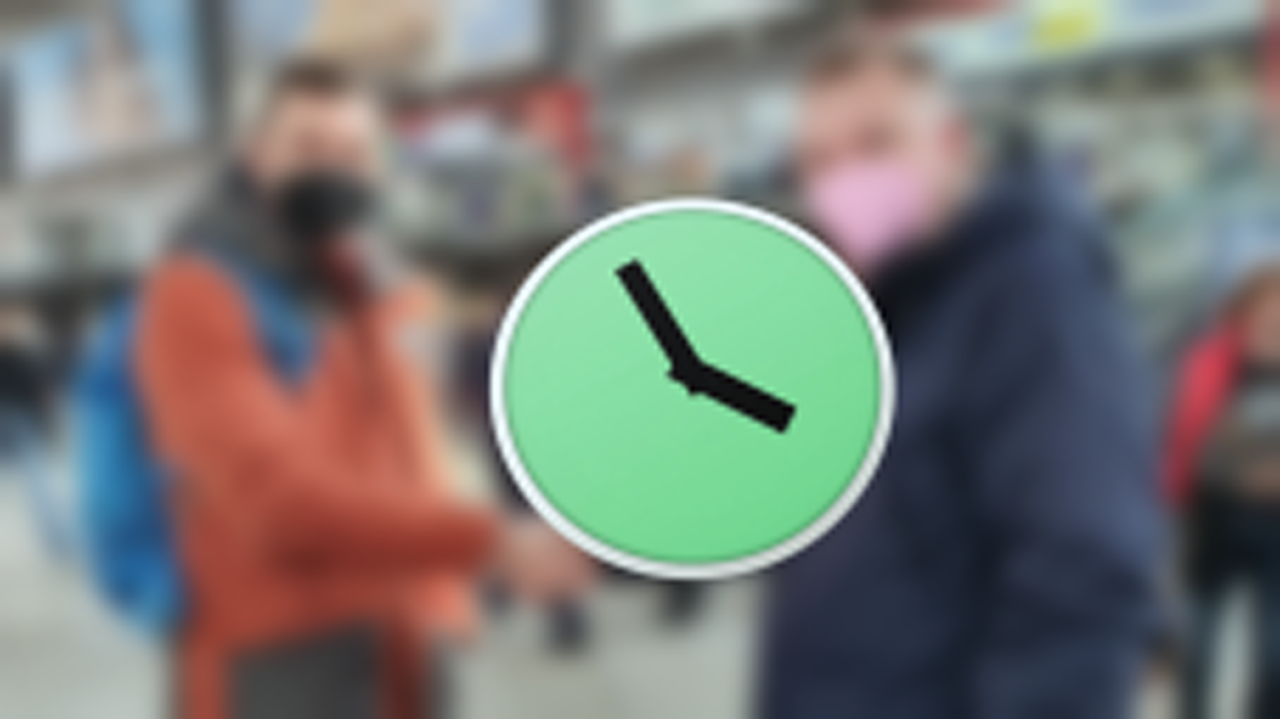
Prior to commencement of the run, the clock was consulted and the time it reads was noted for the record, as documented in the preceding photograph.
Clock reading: 3:55
